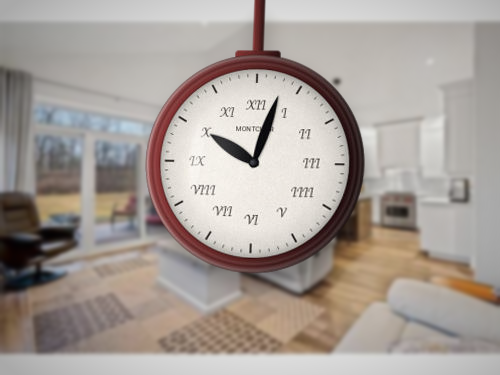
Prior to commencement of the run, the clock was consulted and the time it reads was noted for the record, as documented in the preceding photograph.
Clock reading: 10:03
